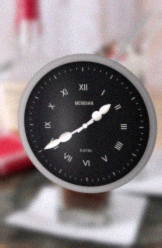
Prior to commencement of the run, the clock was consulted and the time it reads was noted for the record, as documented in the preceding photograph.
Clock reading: 1:40
